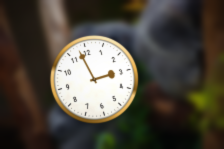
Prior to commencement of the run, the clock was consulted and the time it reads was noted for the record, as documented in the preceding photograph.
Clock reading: 2:58
